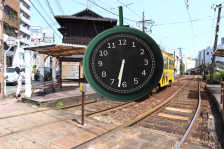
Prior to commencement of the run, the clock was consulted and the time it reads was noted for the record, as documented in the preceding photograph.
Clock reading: 6:32
